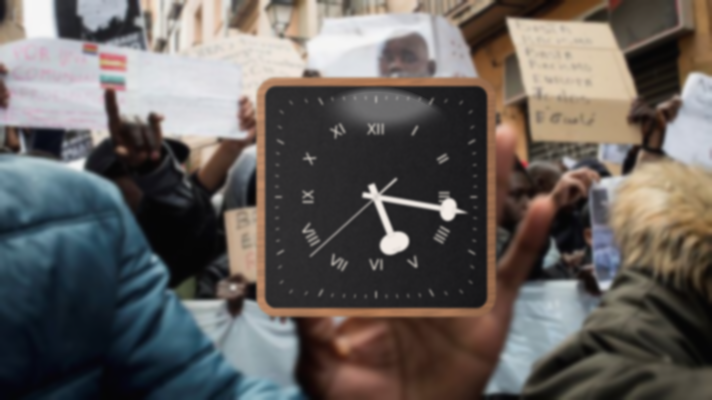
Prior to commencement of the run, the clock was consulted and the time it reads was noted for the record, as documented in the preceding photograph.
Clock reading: 5:16:38
